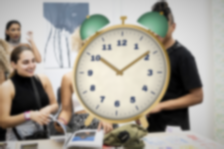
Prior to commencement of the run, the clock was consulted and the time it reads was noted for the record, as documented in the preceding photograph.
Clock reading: 10:09
